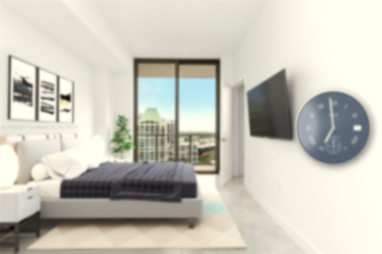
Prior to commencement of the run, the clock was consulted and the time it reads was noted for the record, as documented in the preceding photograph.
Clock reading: 6:59
